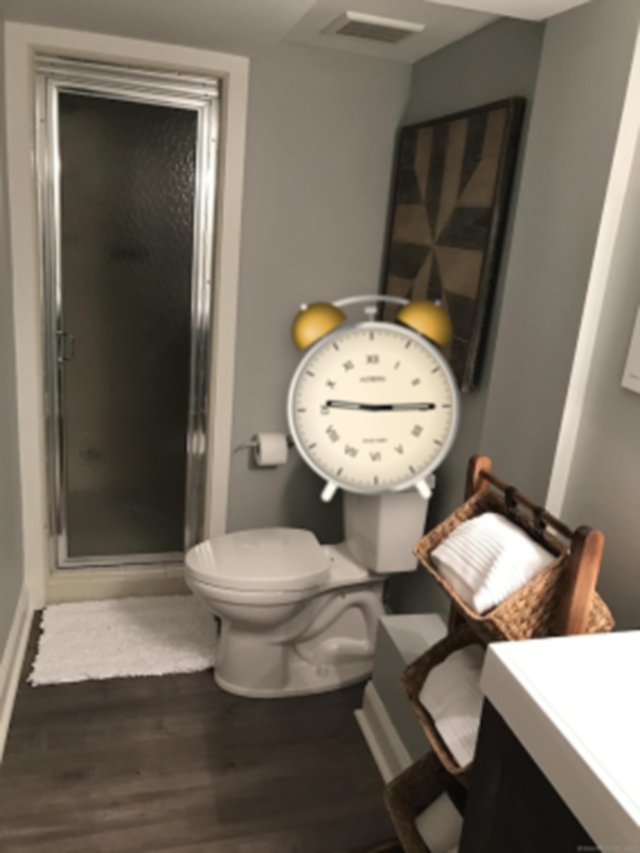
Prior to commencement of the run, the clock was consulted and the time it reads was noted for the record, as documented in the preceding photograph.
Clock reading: 9:15
